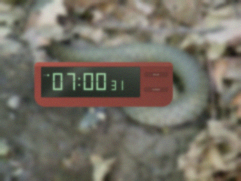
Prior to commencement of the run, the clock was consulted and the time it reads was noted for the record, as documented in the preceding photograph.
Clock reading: 7:00
